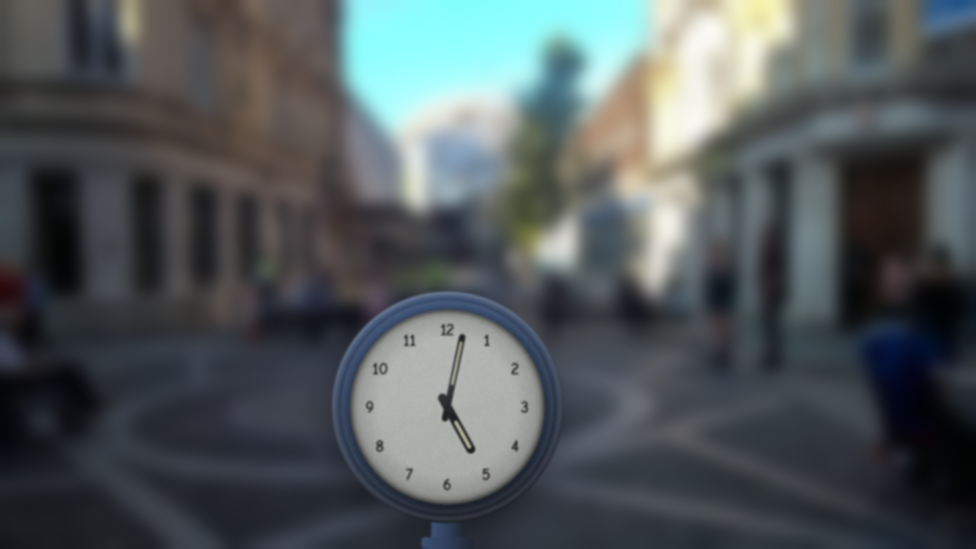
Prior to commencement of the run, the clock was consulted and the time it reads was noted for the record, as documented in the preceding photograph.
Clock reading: 5:02
